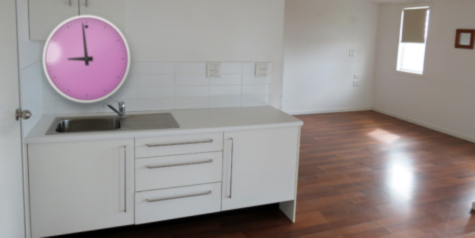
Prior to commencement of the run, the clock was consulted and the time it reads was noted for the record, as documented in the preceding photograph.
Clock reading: 8:59
